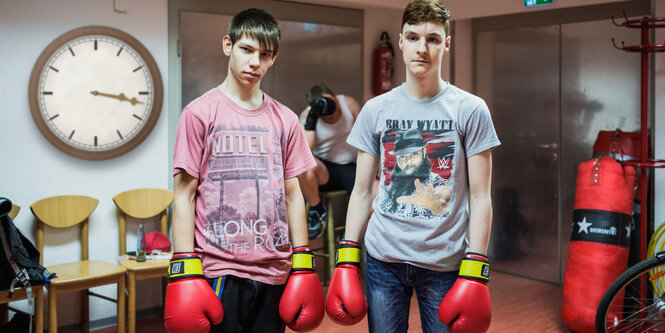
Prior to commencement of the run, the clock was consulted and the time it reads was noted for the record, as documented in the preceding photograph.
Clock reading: 3:17
